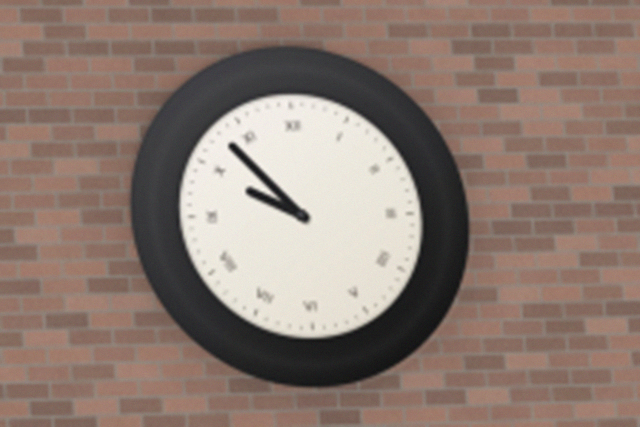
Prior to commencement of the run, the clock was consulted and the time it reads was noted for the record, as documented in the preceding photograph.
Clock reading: 9:53
